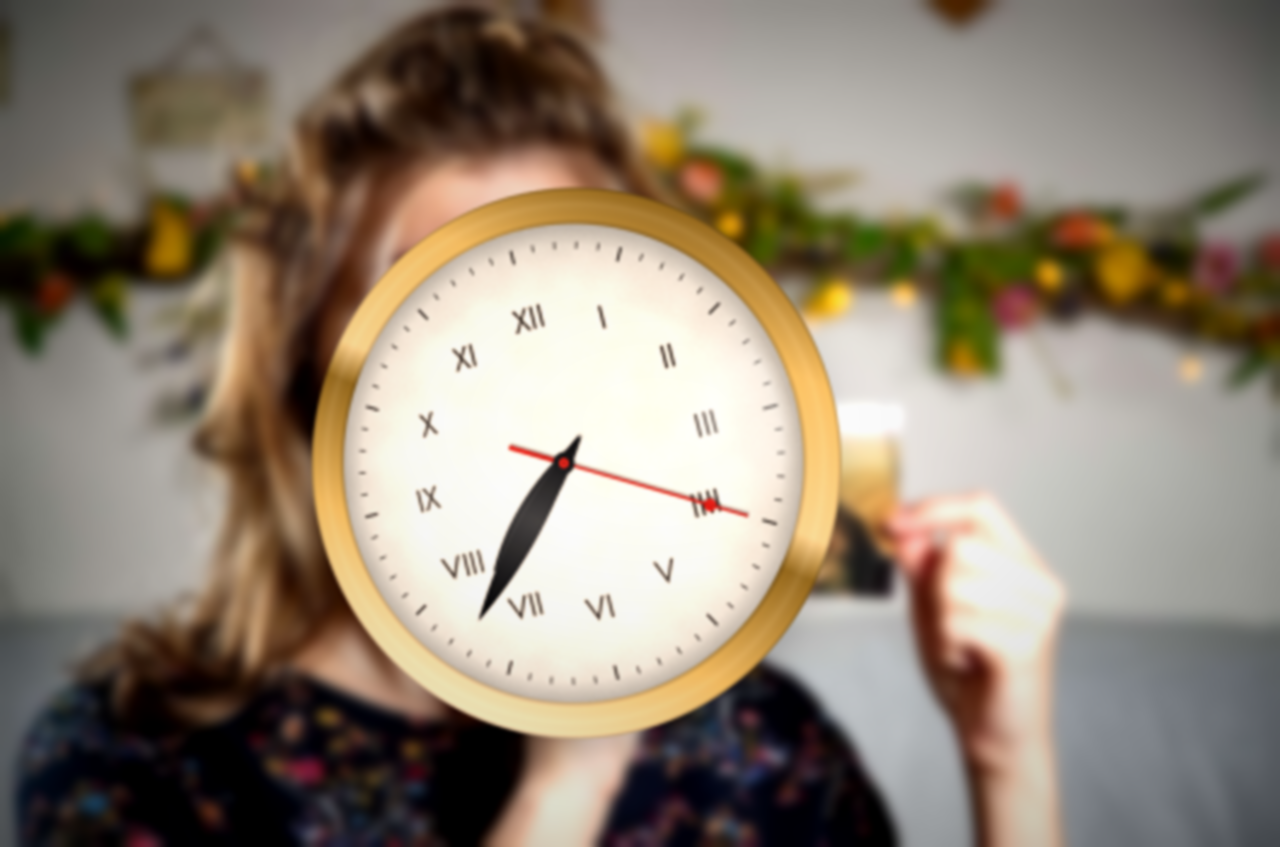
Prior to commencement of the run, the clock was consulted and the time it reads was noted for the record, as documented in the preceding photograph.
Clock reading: 7:37:20
